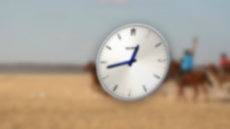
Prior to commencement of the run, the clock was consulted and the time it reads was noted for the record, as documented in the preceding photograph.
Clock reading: 12:43
